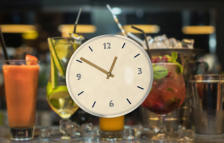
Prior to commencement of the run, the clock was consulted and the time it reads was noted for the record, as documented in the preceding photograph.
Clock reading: 12:51
